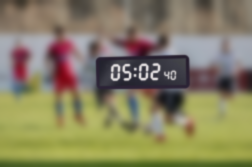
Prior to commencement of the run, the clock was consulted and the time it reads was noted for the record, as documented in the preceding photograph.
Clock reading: 5:02:40
